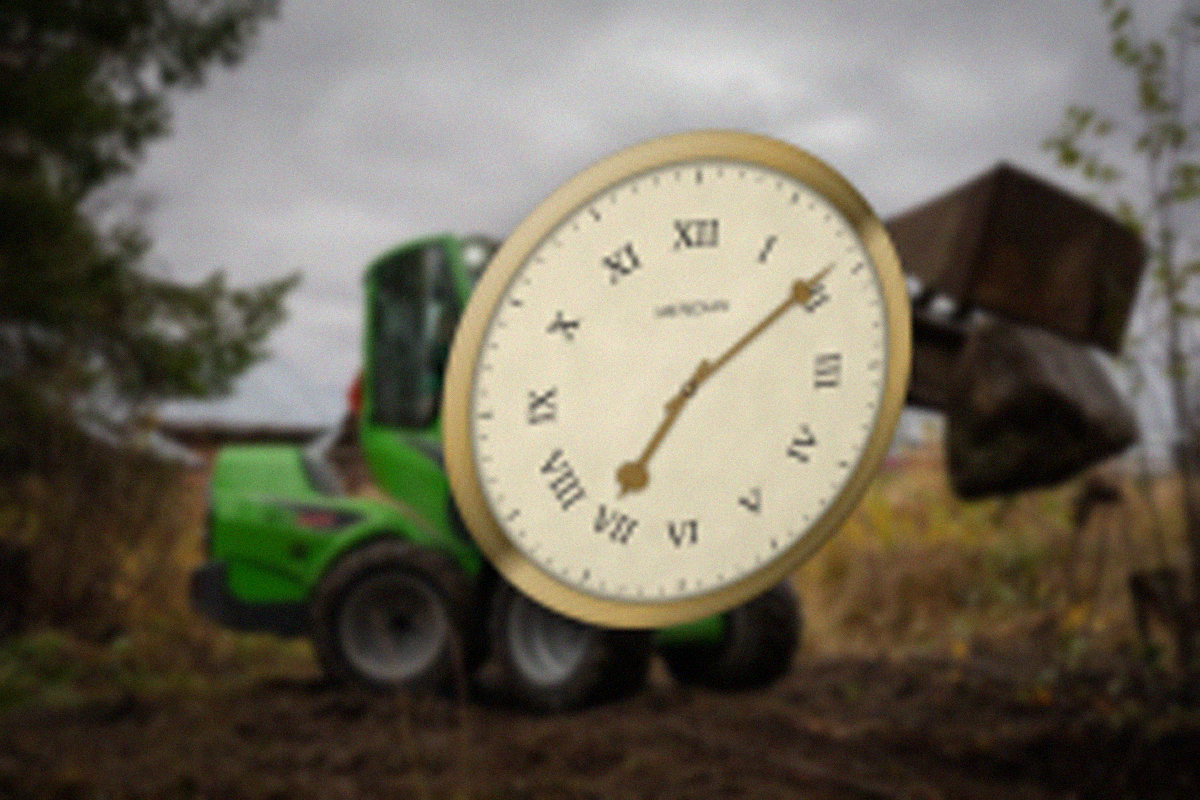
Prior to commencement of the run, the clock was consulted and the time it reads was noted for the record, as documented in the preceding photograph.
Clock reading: 7:09
